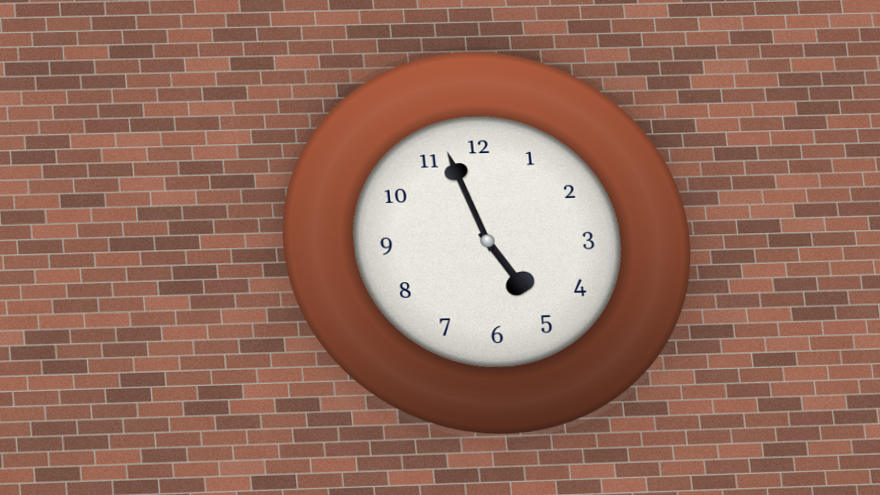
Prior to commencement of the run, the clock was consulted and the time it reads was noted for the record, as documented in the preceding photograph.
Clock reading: 4:57
